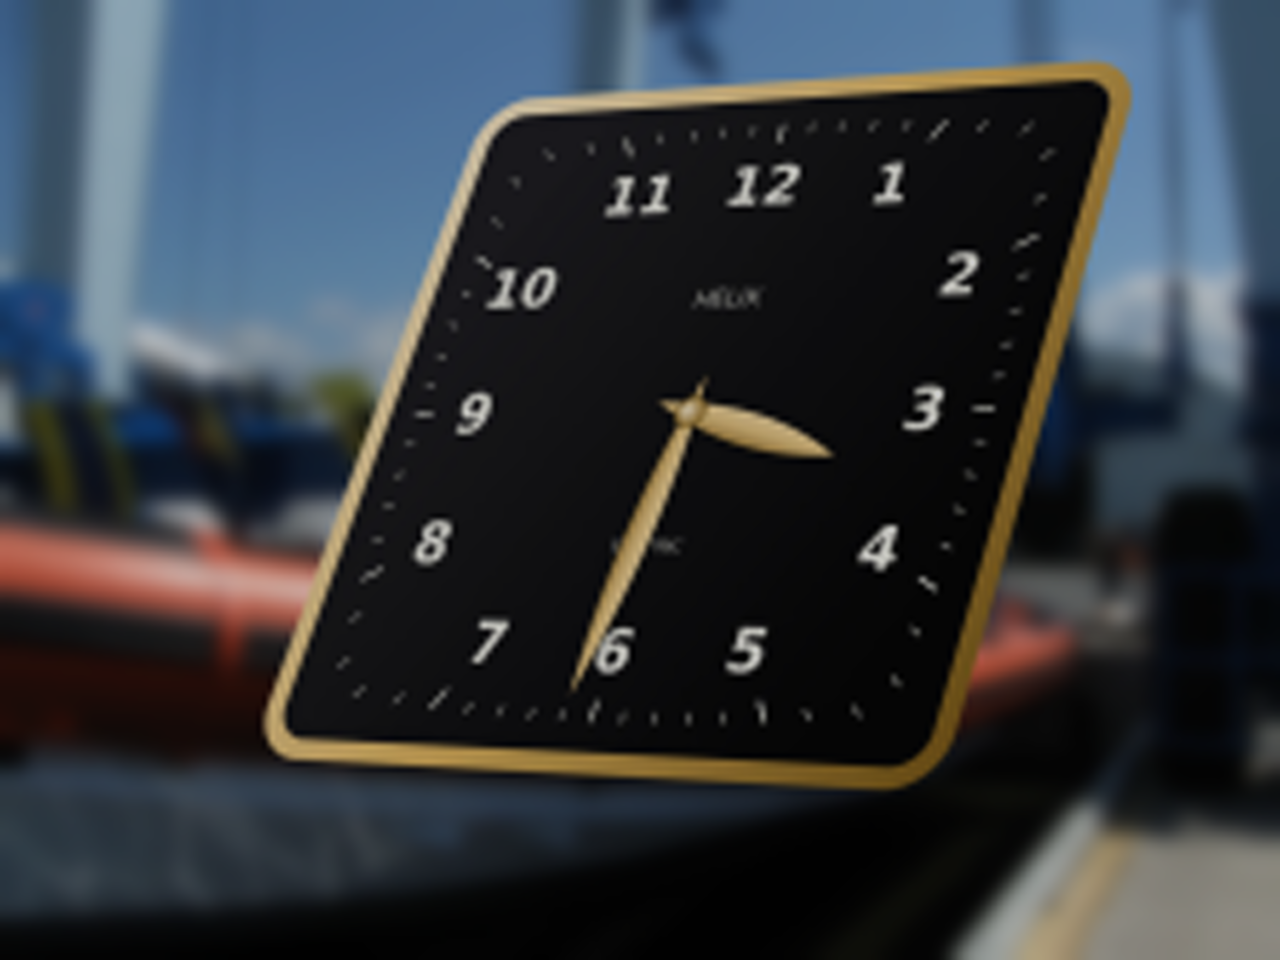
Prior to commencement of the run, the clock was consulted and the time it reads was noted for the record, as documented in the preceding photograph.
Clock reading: 3:31
